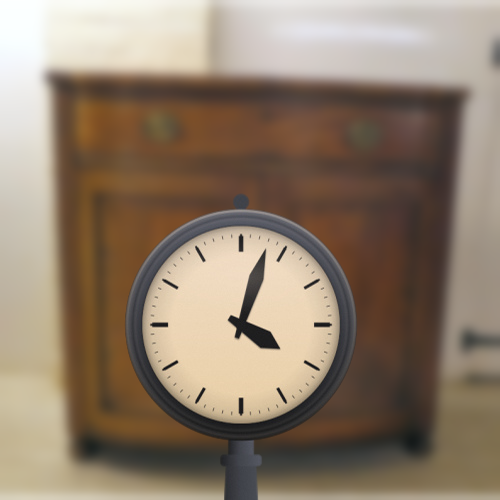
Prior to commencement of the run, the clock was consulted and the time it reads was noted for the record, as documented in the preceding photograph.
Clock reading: 4:03
